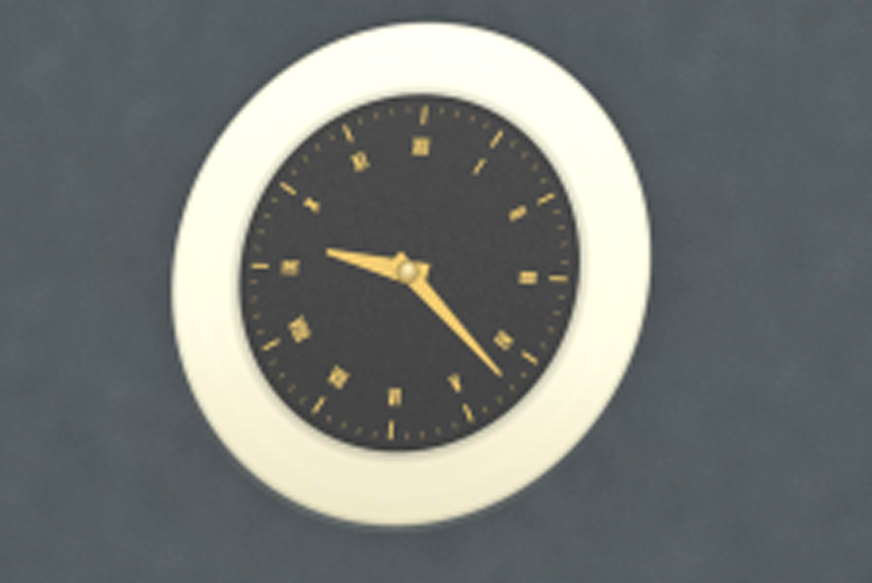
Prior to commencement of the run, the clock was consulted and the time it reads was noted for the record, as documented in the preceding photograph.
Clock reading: 9:22
